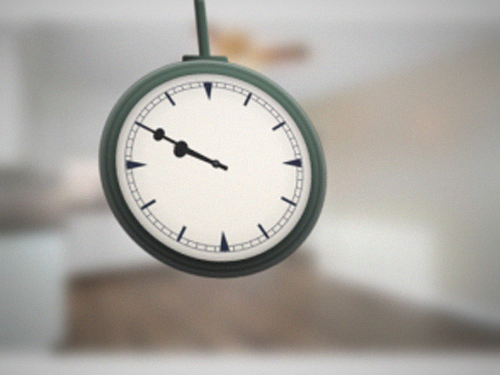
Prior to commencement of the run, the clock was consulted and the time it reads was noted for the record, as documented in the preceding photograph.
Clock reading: 9:50
